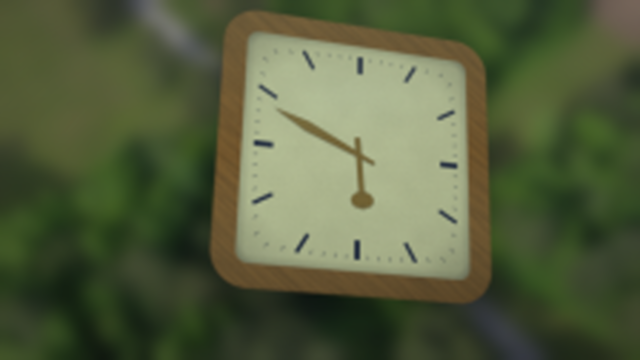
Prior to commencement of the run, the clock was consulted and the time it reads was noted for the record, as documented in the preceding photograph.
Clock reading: 5:49
